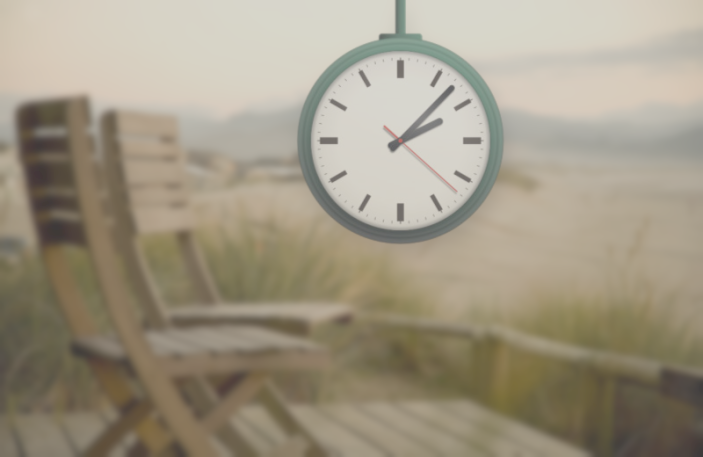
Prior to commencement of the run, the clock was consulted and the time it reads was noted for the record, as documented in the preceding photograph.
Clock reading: 2:07:22
